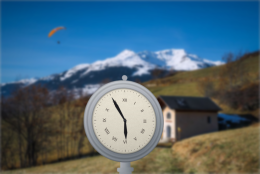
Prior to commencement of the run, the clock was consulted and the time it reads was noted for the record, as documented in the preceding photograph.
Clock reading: 5:55
